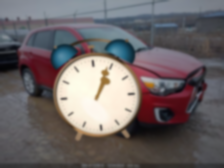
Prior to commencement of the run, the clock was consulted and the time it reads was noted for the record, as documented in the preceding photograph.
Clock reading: 1:04
